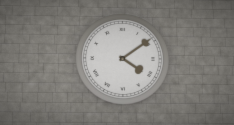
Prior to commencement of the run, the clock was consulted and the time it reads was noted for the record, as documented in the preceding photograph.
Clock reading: 4:09
